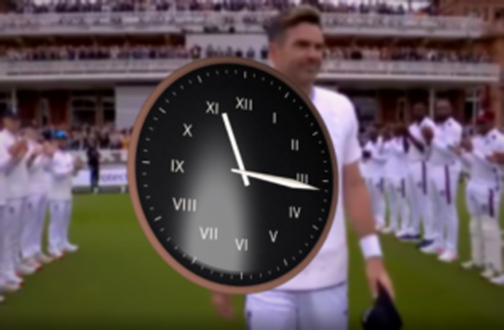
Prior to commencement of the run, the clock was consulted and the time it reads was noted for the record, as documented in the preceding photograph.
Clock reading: 11:16
